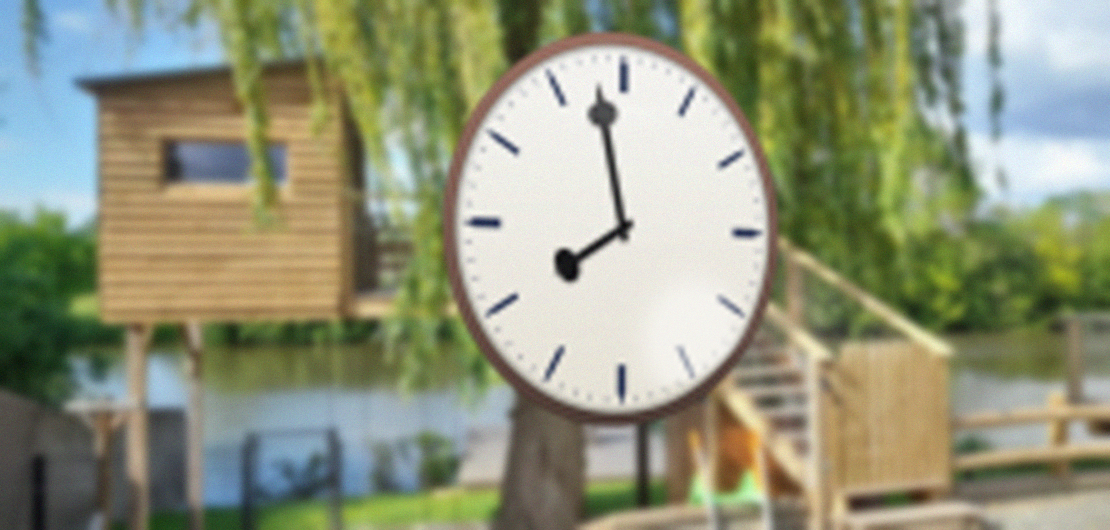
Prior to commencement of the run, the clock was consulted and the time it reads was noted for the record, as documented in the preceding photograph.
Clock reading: 7:58
